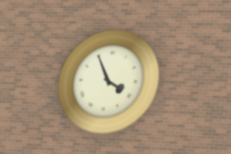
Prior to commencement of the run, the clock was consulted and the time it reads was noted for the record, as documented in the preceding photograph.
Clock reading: 3:55
